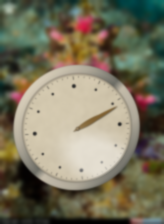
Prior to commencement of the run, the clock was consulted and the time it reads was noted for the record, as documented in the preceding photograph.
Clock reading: 2:11
